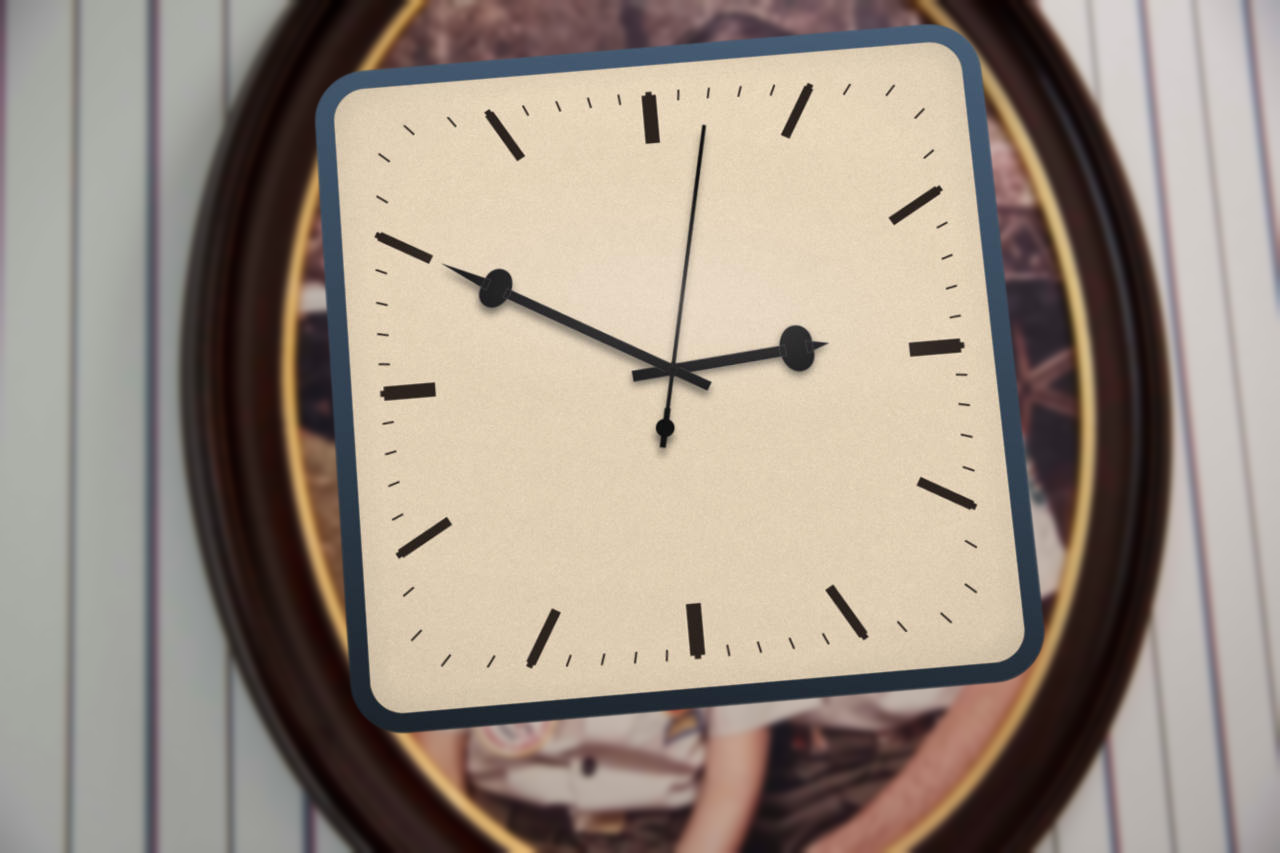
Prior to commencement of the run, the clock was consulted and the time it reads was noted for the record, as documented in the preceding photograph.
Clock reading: 2:50:02
